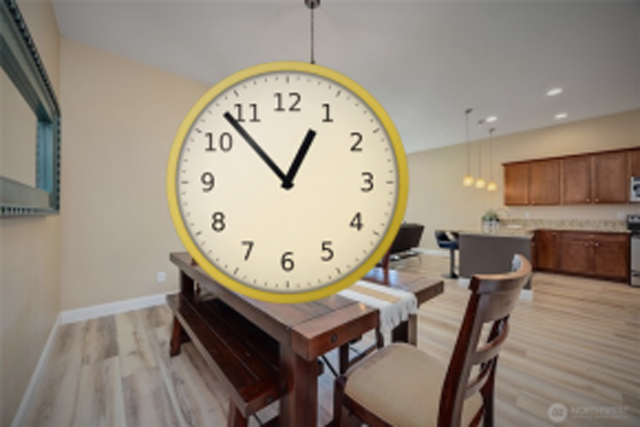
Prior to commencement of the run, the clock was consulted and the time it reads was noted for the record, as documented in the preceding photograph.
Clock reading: 12:53
